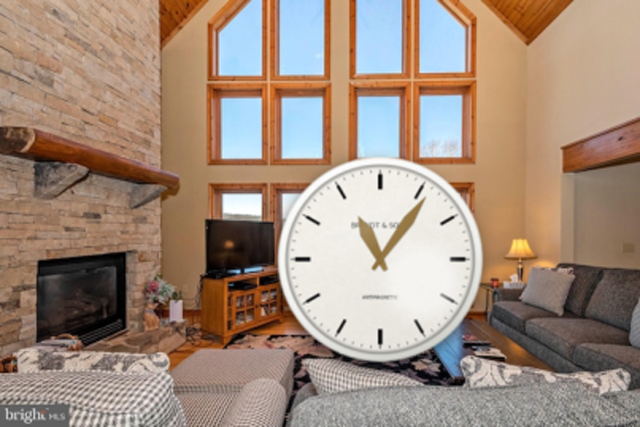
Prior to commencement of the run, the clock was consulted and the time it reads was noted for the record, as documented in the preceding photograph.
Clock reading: 11:06
